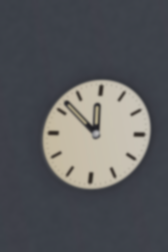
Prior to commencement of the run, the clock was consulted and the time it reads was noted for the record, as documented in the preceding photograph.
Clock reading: 11:52
